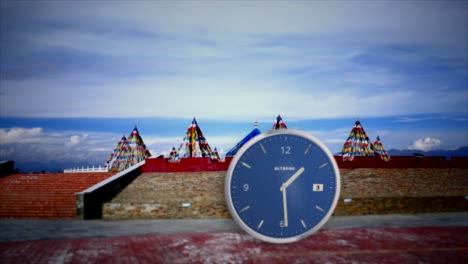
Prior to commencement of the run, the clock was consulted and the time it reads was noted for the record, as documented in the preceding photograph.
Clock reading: 1:29
